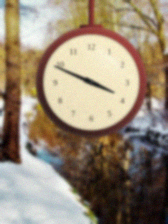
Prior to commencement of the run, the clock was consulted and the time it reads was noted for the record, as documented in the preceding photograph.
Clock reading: 3:49
